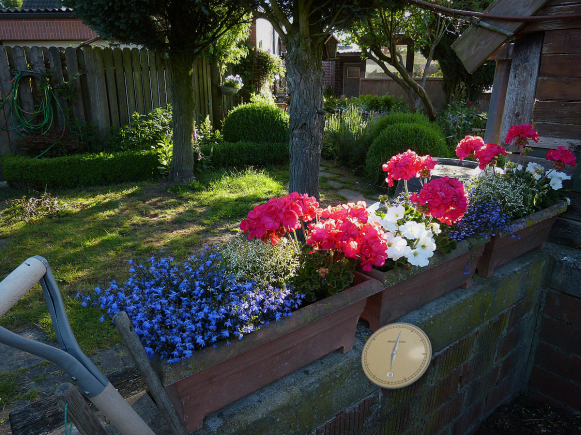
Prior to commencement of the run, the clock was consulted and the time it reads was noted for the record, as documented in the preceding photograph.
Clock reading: 6:01
